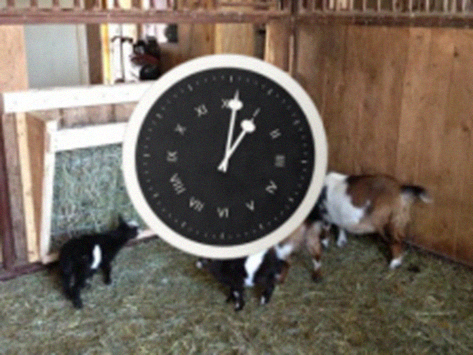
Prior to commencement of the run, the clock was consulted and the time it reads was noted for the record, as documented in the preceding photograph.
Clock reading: 1:01
